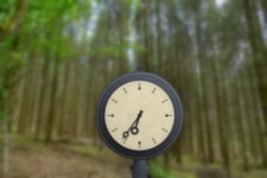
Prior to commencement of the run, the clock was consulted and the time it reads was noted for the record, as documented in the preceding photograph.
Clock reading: 6:36
